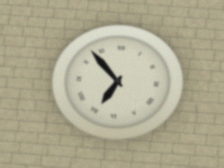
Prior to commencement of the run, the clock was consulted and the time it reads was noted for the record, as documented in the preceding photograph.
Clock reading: 6:53
